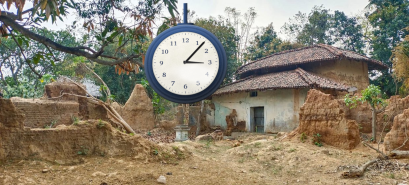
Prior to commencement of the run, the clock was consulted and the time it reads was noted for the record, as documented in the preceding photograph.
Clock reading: 3:07
